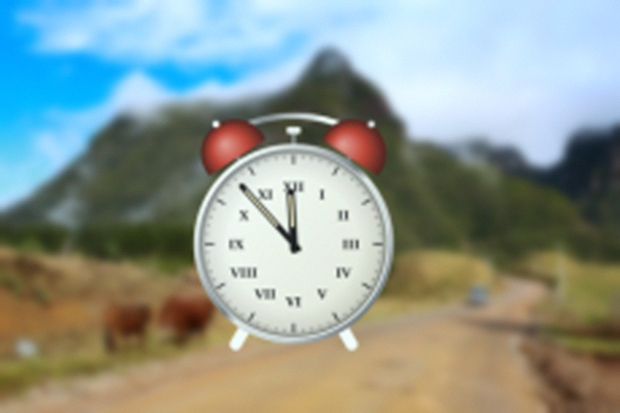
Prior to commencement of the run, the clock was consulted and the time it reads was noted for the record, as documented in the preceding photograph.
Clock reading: 11:53
